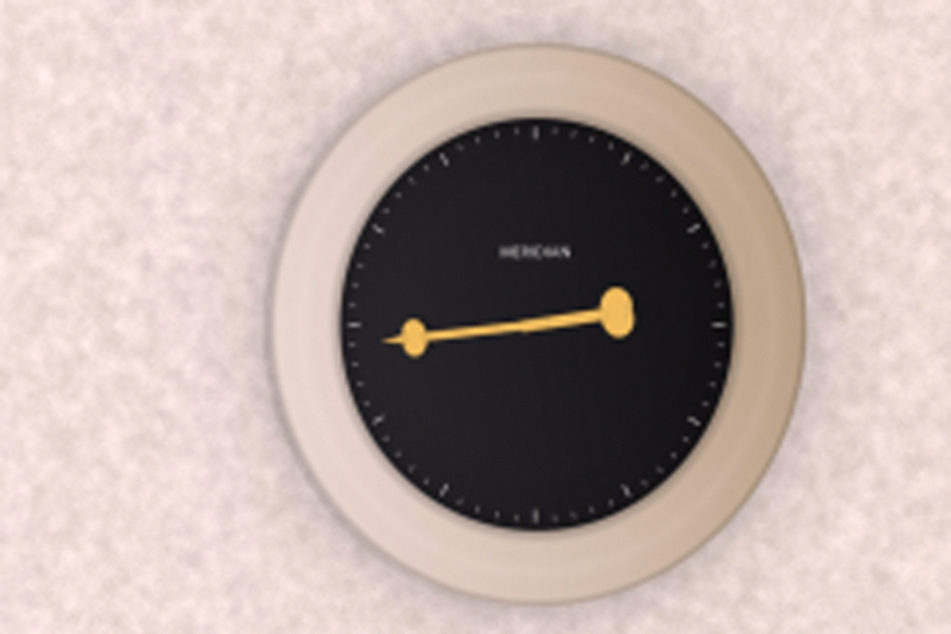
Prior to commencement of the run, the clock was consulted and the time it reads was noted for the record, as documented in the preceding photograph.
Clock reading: 2:44
